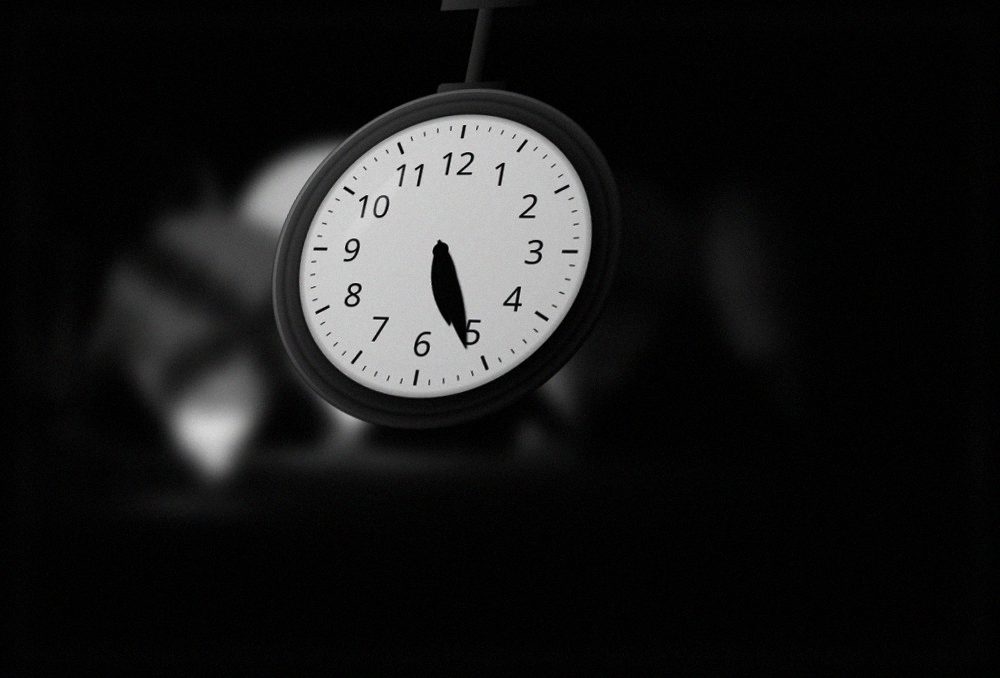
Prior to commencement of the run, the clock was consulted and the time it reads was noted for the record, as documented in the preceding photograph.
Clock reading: 5:26
